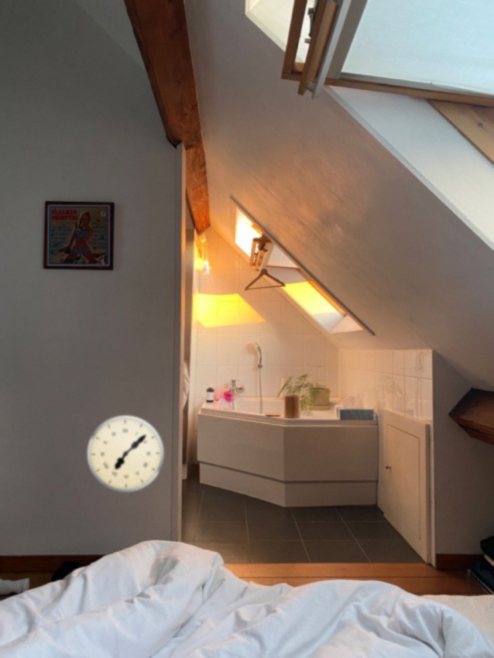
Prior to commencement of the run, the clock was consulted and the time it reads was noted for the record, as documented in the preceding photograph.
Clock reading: 7:08
